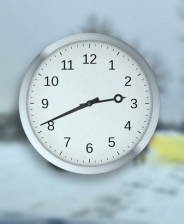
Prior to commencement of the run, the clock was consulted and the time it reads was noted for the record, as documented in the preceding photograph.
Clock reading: 2:41
